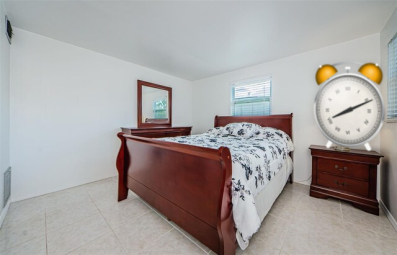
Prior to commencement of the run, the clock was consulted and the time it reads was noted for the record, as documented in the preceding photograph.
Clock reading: 8:11
